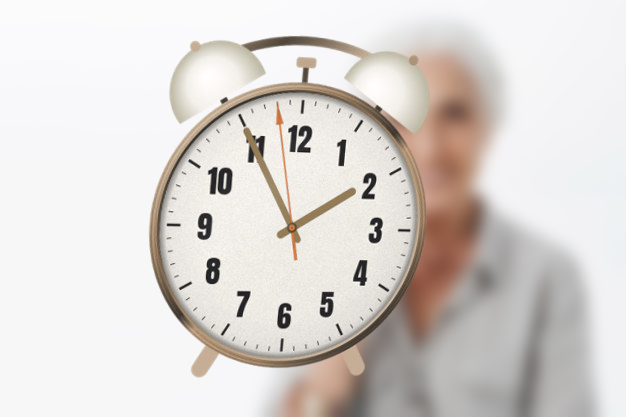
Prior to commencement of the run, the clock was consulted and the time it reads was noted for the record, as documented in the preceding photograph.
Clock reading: 1:54:58
